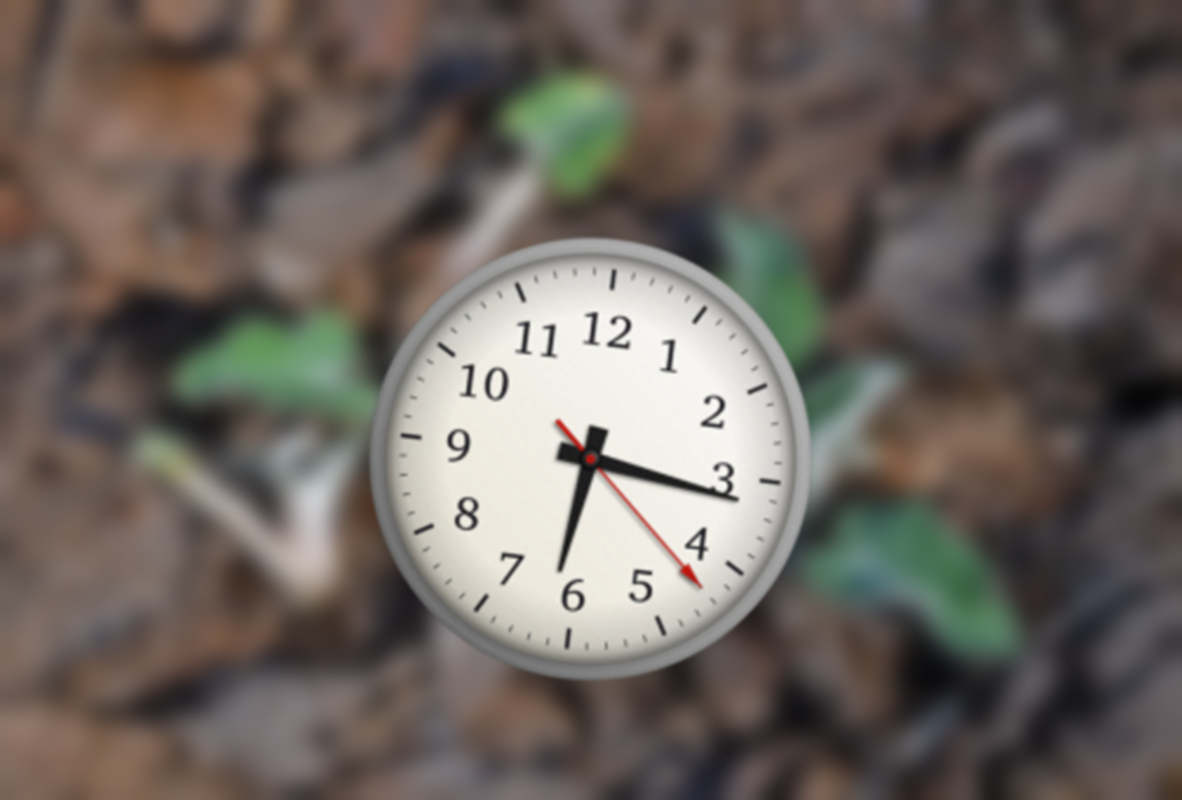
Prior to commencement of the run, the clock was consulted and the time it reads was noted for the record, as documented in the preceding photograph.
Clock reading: 6:16:22
